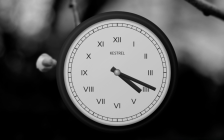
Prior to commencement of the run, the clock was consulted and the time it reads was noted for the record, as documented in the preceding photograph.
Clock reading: 4:19
